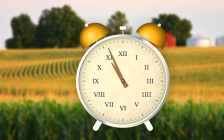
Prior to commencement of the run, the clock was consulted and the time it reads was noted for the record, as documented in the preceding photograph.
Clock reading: 10:56
